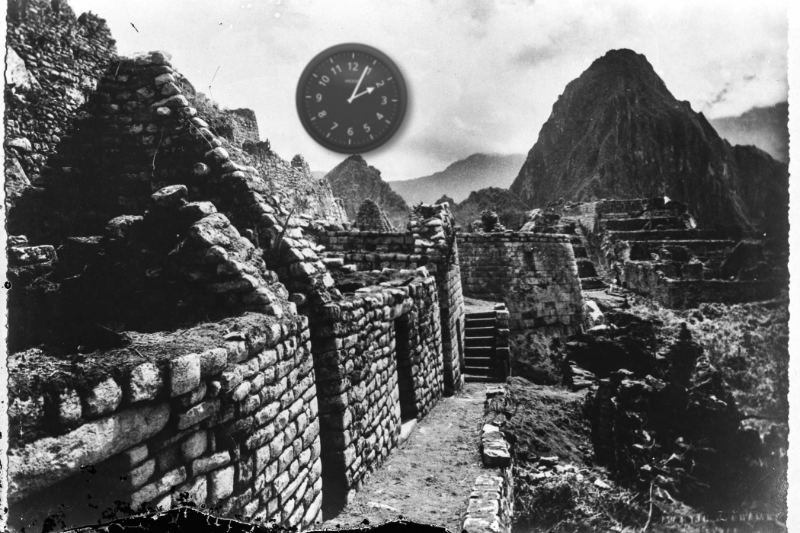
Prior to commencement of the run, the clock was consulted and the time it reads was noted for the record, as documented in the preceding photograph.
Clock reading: 2:04
